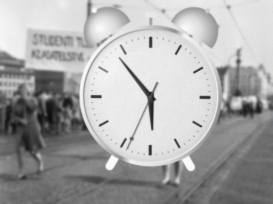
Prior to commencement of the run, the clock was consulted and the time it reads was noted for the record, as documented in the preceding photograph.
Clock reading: 5:53:34
